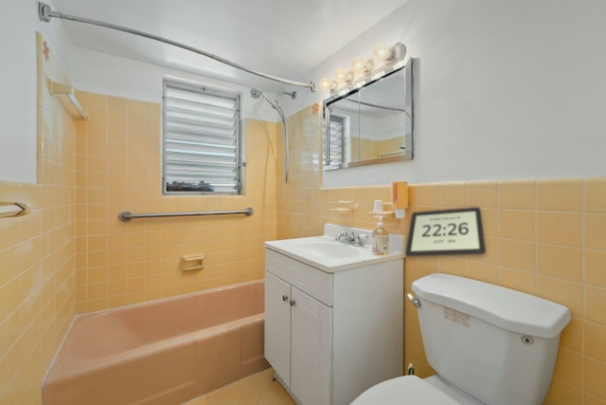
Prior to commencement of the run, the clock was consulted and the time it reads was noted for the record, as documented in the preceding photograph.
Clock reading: 22:26
